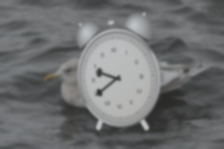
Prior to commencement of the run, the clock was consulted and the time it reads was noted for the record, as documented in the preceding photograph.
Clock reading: 9:40
